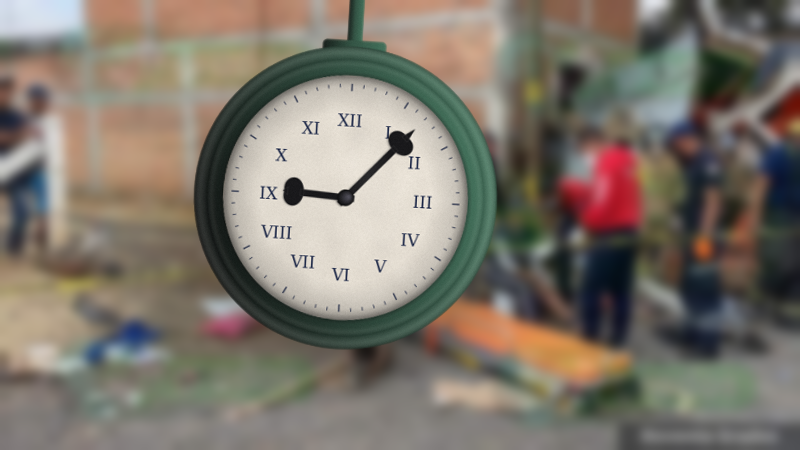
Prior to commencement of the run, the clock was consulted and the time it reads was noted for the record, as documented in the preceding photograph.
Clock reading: 9:07
